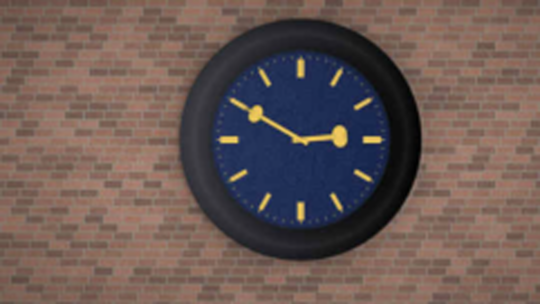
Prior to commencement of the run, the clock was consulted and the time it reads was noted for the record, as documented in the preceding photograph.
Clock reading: 2:50
